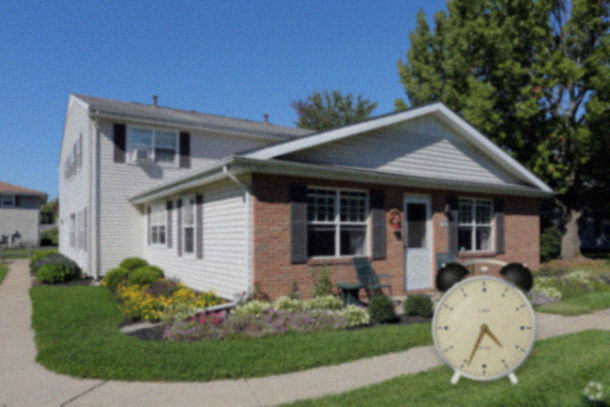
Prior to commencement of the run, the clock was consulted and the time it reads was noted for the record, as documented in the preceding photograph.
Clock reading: 4:34
